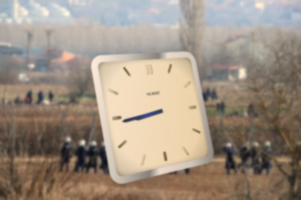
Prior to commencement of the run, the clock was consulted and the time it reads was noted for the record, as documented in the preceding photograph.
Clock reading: 8:44
